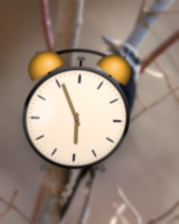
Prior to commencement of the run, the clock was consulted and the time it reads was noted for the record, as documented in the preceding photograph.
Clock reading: 5:56
